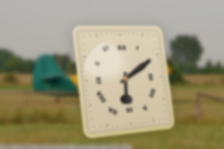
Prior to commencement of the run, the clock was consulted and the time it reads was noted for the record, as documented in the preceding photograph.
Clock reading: 6:10
